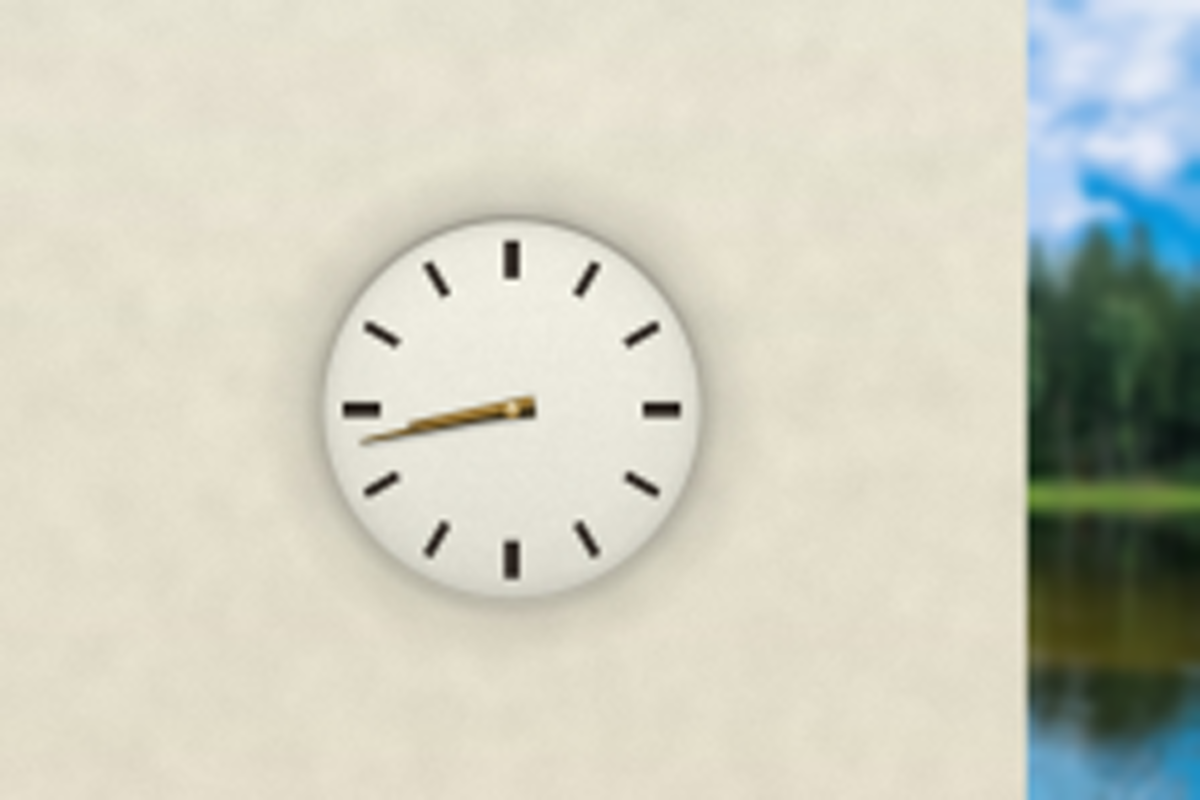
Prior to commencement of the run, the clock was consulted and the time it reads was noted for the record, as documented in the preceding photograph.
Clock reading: 8:43
